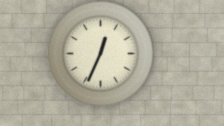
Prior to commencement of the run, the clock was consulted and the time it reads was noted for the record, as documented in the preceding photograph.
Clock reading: 12:34
